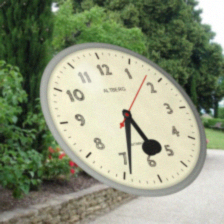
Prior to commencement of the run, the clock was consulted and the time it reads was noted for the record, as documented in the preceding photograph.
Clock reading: 5:34:08
